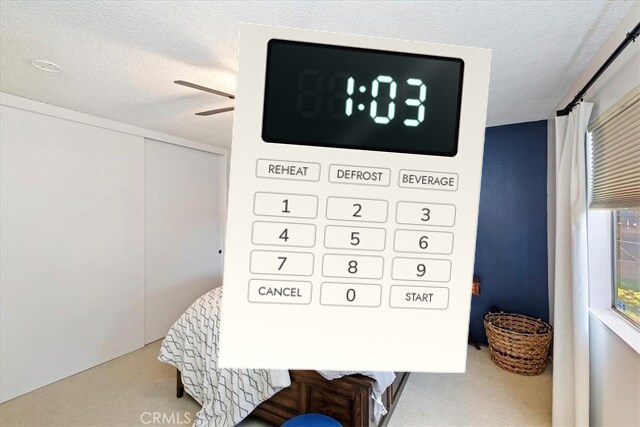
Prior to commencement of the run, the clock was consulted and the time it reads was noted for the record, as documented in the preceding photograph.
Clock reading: 1:03
